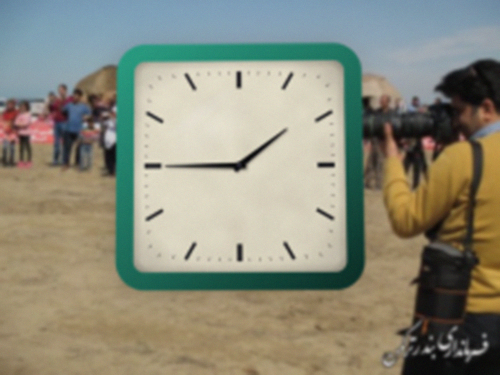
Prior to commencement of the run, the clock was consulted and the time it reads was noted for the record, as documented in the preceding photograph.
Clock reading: 1:45
